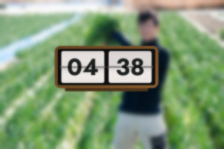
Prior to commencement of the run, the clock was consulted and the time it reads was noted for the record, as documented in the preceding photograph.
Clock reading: 4:38
